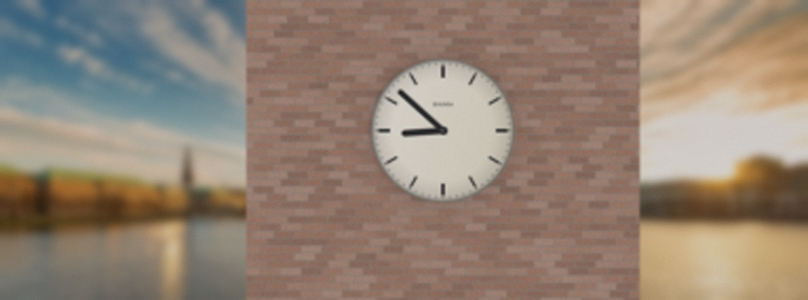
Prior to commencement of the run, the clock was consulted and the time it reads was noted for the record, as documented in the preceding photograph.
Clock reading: 8:52
